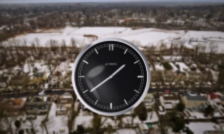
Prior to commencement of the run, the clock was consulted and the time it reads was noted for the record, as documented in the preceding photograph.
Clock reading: 1:39
